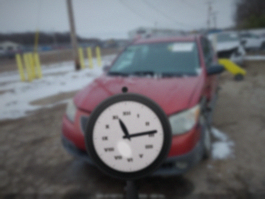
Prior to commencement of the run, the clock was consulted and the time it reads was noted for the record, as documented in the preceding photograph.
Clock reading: 11:14
